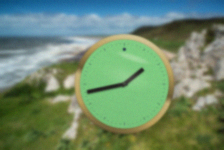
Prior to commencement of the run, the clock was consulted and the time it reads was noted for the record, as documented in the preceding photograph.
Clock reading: 1:43
